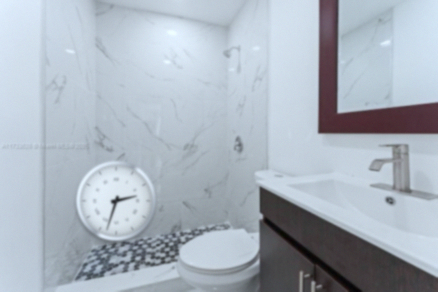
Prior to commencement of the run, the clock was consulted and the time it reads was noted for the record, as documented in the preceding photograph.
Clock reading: 2:33
